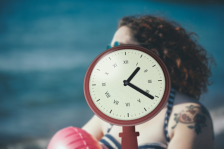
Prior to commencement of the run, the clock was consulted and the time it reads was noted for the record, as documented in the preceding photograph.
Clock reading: 1:21
